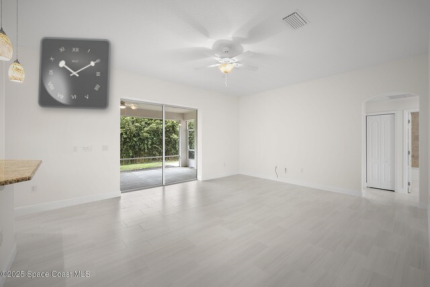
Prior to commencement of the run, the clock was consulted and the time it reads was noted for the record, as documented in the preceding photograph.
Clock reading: 10:10
